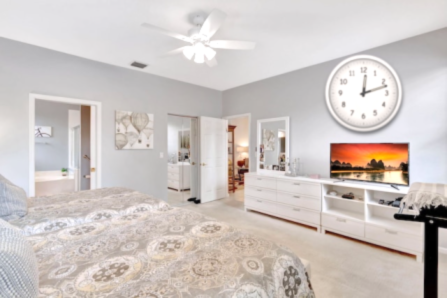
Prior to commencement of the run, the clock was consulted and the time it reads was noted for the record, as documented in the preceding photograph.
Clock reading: 12:12
